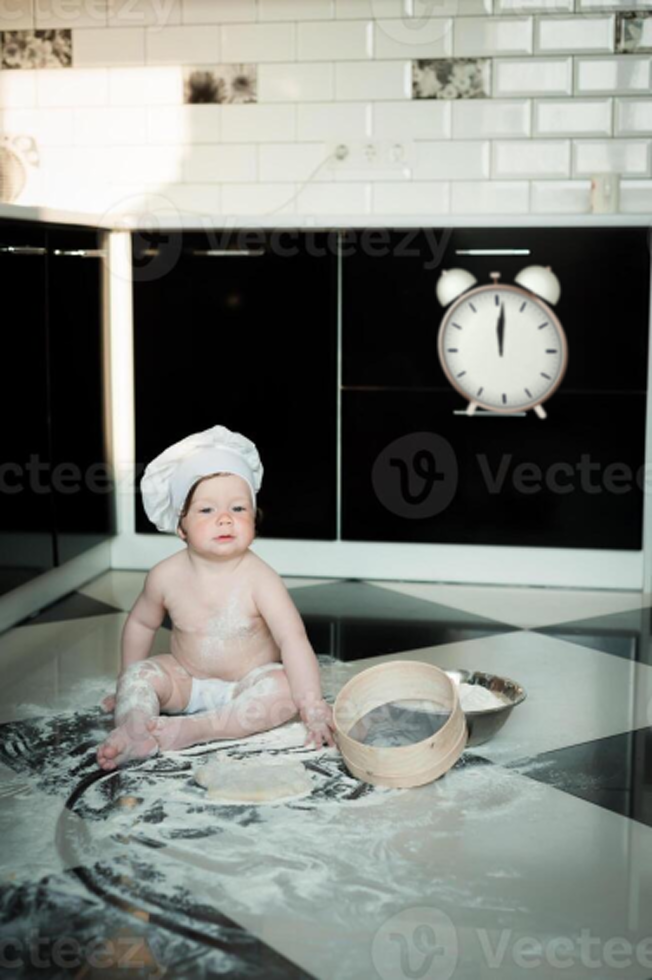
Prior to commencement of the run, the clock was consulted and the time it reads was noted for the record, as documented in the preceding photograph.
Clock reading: 12:01
